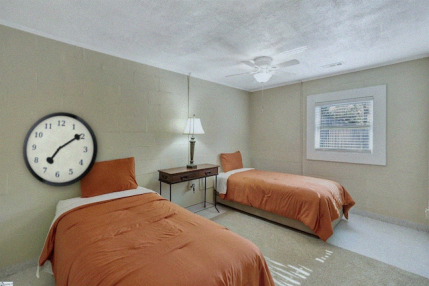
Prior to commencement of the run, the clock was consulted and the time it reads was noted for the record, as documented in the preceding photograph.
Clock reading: 7:09
